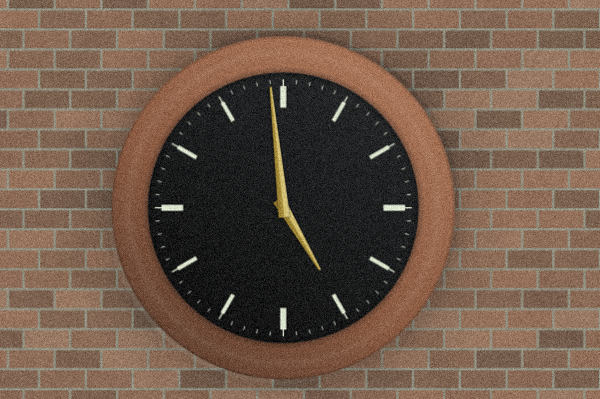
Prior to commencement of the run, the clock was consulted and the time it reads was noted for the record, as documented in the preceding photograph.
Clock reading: 4:59
